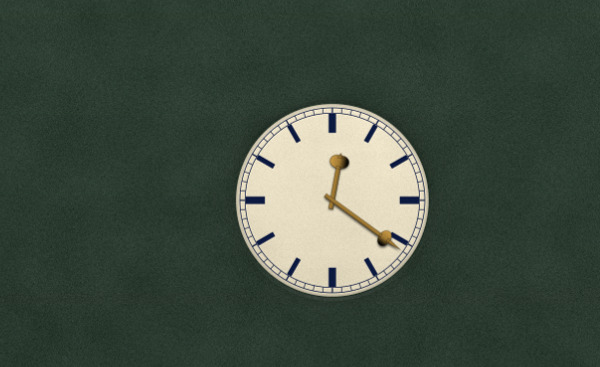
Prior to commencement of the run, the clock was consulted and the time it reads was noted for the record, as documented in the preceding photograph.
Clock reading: 12:21
